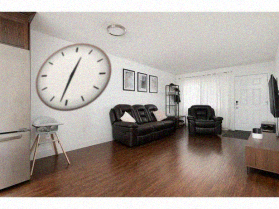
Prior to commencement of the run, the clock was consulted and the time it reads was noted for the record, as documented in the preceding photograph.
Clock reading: 12:32
